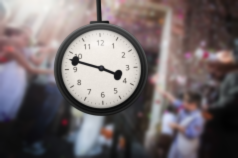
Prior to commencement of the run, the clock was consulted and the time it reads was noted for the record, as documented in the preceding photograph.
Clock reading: 3:48
